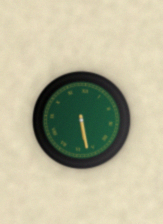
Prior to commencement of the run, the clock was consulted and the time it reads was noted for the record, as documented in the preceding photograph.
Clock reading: 5:27
